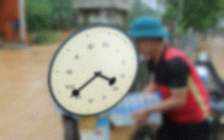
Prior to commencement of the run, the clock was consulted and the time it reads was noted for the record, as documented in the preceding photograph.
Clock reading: 3:37
